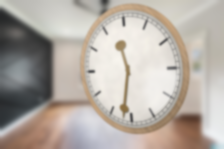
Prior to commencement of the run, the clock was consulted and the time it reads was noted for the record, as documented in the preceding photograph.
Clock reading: 11:32
